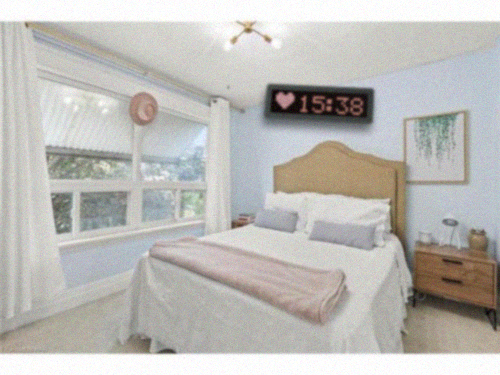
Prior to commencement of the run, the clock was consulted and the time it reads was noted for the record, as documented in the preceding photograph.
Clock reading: 15:38
